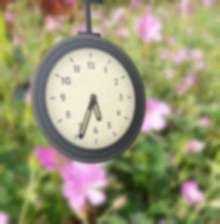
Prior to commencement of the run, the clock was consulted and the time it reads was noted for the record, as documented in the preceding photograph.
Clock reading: 5:34
